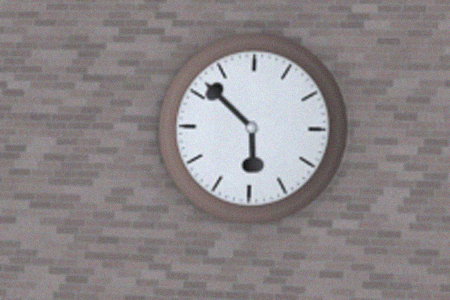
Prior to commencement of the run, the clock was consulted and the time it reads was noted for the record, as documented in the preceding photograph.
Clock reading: 5:52
